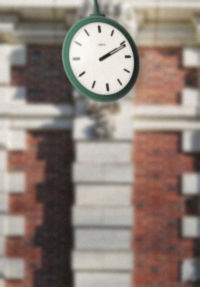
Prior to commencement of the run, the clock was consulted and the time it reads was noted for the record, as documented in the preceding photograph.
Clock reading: 2:11
